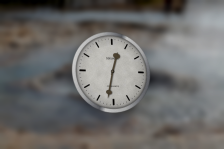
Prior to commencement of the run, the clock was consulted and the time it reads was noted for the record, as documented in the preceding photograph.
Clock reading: 12:32
